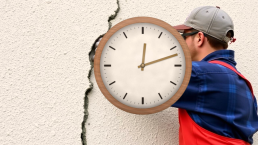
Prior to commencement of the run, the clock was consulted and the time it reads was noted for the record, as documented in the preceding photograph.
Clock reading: 12:12
